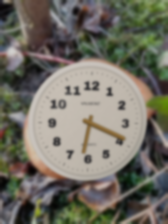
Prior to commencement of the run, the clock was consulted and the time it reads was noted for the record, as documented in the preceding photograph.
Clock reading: 6:19
